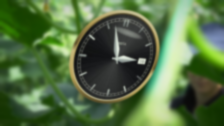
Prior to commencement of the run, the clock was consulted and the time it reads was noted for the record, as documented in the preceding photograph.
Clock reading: 2:57
